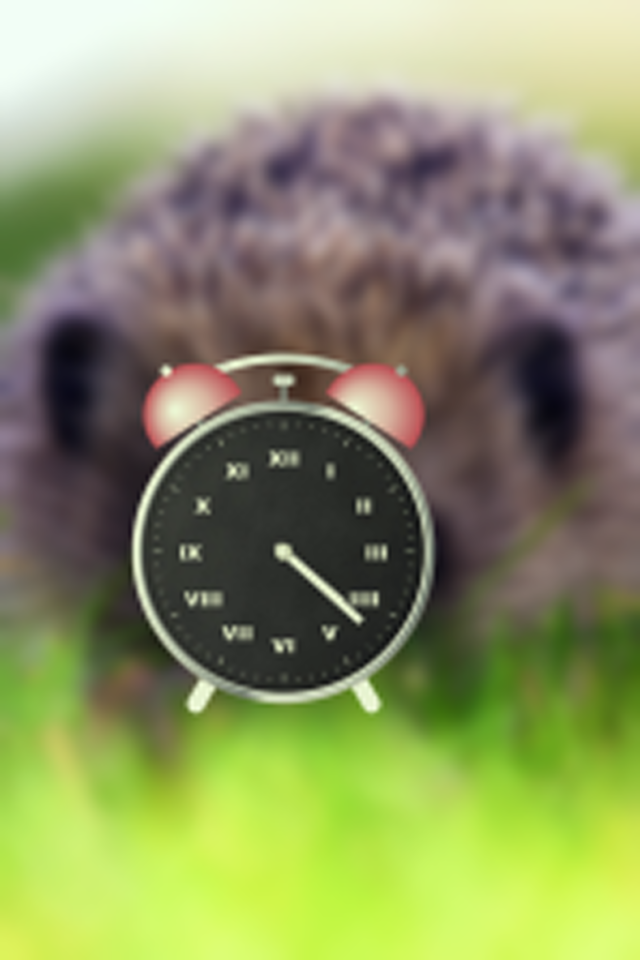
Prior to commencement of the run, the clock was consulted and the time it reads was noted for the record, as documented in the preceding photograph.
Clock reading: 4:22
